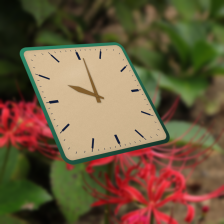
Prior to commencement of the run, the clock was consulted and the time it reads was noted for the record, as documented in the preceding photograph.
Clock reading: 10:01
